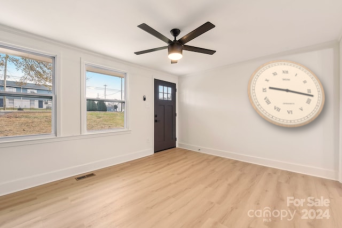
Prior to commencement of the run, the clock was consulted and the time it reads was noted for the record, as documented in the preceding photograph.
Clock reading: 9:17
